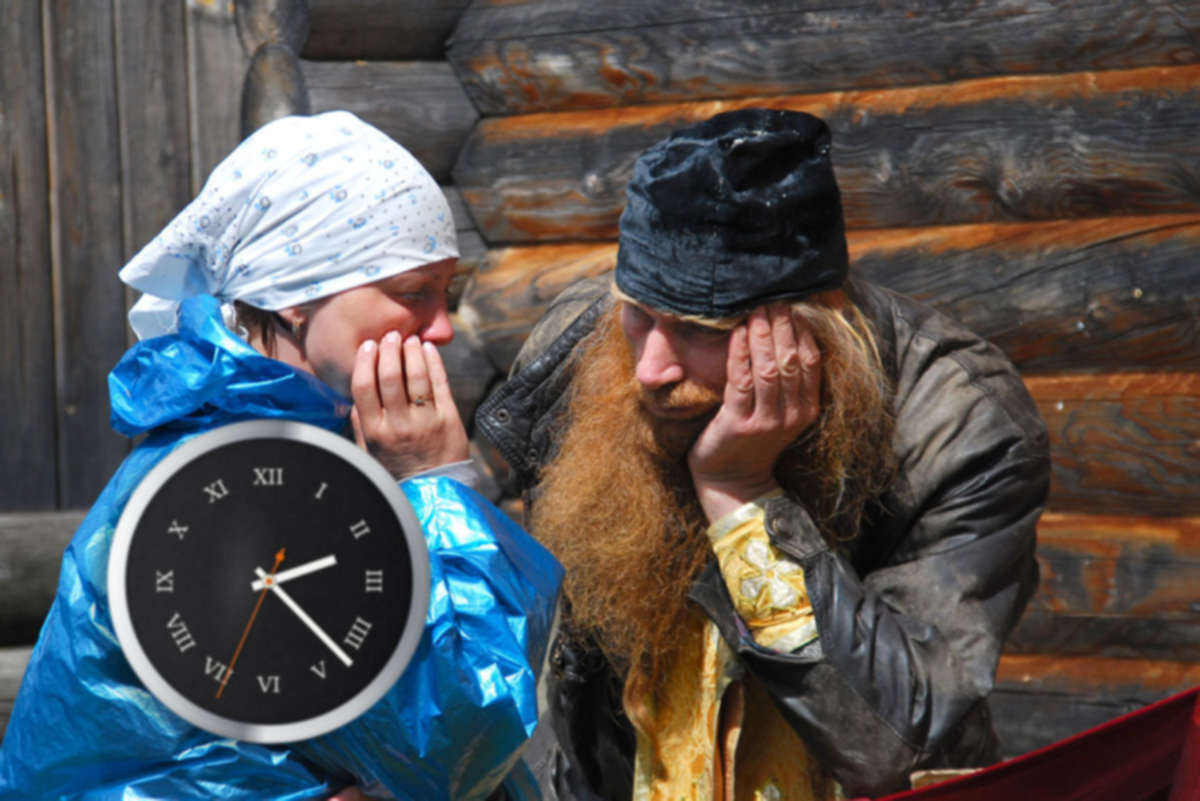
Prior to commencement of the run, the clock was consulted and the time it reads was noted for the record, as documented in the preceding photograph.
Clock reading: 2:22:34
